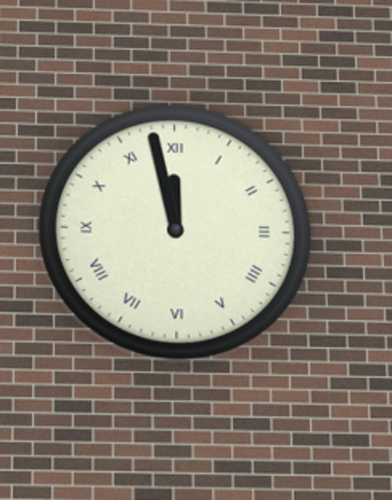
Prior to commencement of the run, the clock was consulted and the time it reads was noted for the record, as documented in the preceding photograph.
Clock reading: 11:58
